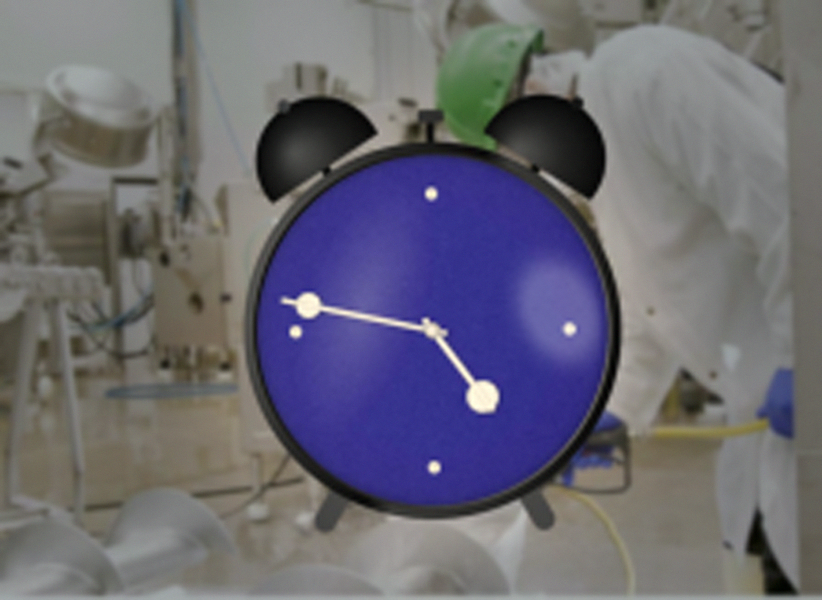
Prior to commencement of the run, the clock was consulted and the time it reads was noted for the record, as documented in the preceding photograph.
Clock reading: 4:47
